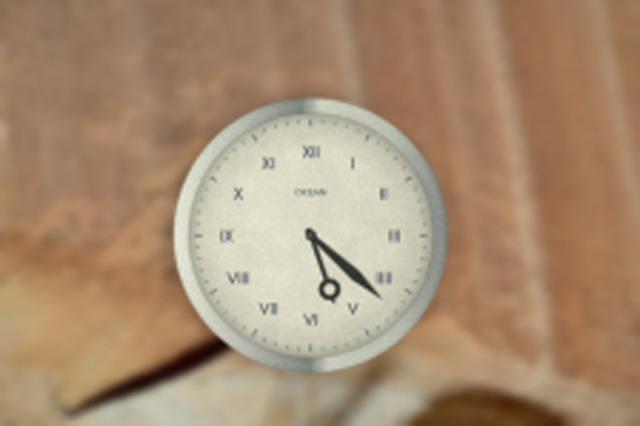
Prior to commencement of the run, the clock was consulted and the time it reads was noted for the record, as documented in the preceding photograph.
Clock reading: 5:22
